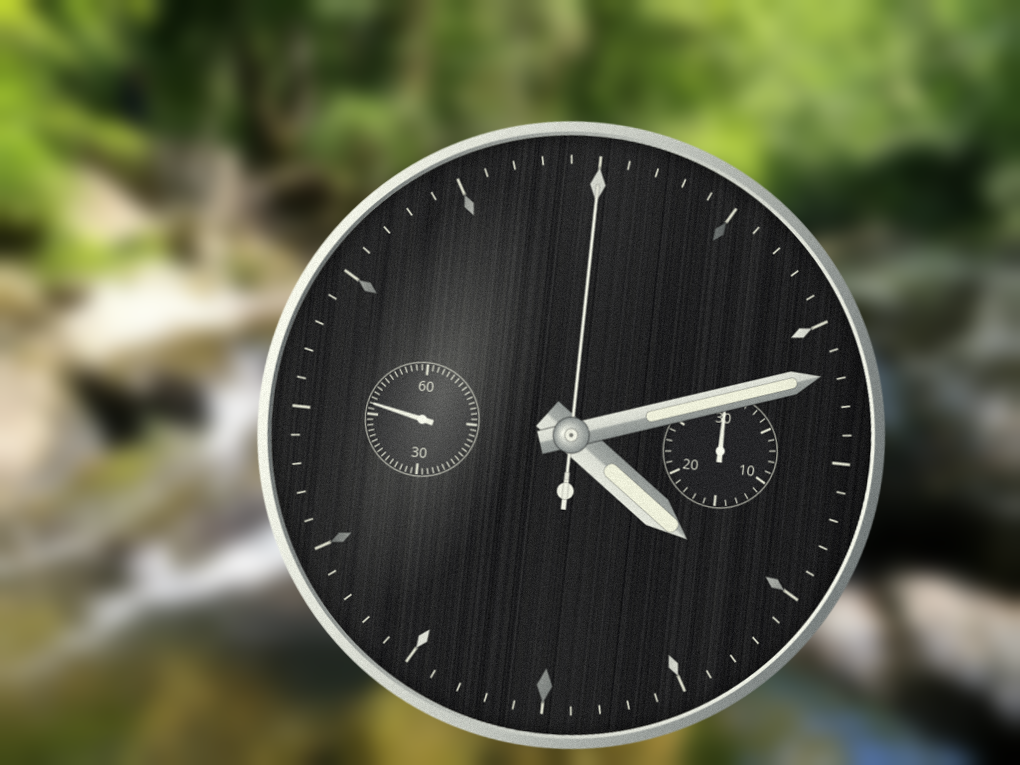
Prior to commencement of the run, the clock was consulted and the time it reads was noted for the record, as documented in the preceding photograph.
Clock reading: 4:11:47
